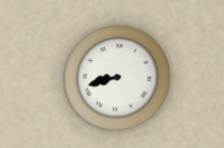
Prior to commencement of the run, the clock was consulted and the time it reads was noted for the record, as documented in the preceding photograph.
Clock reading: 8:42
